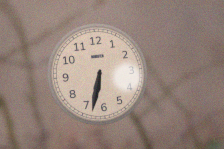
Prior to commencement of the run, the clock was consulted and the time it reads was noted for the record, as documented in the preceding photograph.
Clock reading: 6:33
